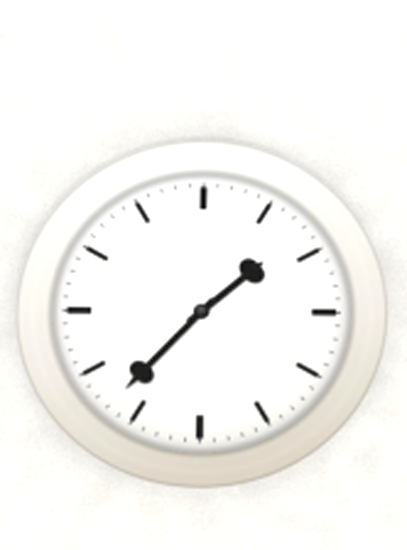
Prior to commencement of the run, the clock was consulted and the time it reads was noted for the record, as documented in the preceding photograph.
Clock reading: 1:37
